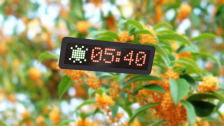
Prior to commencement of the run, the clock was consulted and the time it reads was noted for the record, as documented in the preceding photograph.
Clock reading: 5:40
